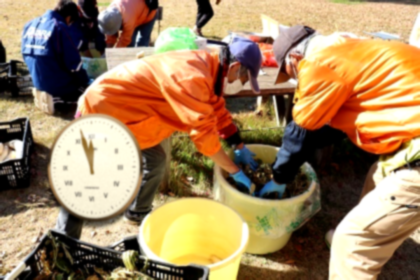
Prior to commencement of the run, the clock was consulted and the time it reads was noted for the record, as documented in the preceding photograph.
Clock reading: 11:57
